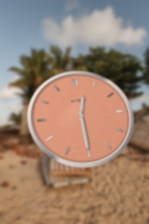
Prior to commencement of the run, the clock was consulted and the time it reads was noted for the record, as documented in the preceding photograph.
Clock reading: 12:30
